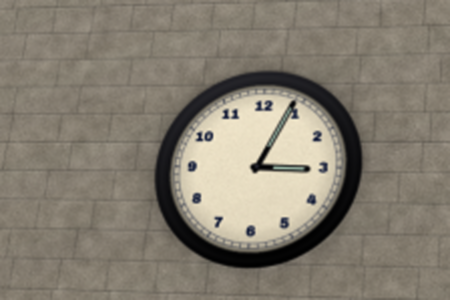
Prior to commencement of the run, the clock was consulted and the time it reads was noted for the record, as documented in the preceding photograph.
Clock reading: 3:04
